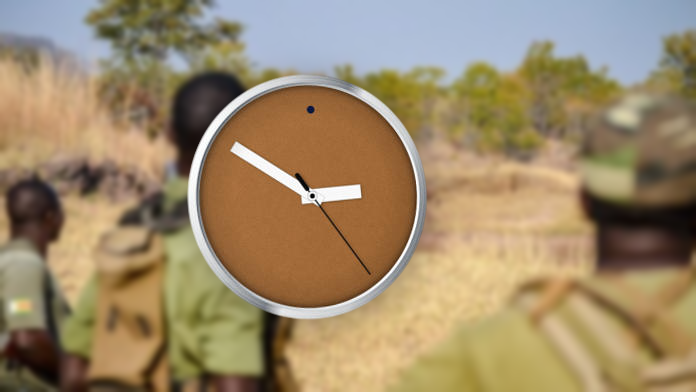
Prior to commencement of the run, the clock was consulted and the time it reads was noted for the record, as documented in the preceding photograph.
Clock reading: 2:50:24
